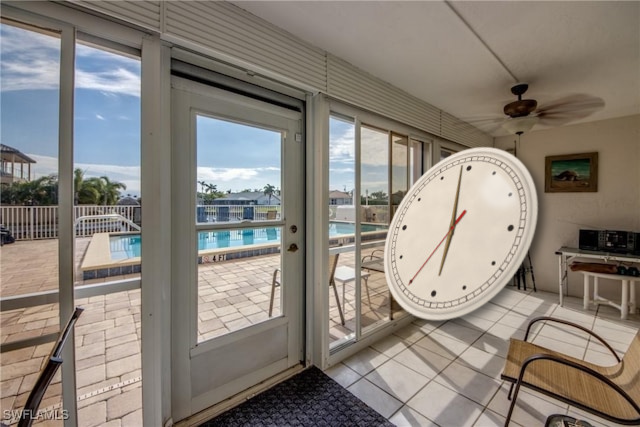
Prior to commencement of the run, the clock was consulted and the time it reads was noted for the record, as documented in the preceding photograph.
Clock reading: 5:58:35
